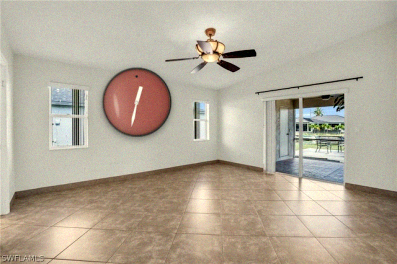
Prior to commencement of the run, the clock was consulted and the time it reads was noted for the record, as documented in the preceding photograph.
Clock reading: 12:32
